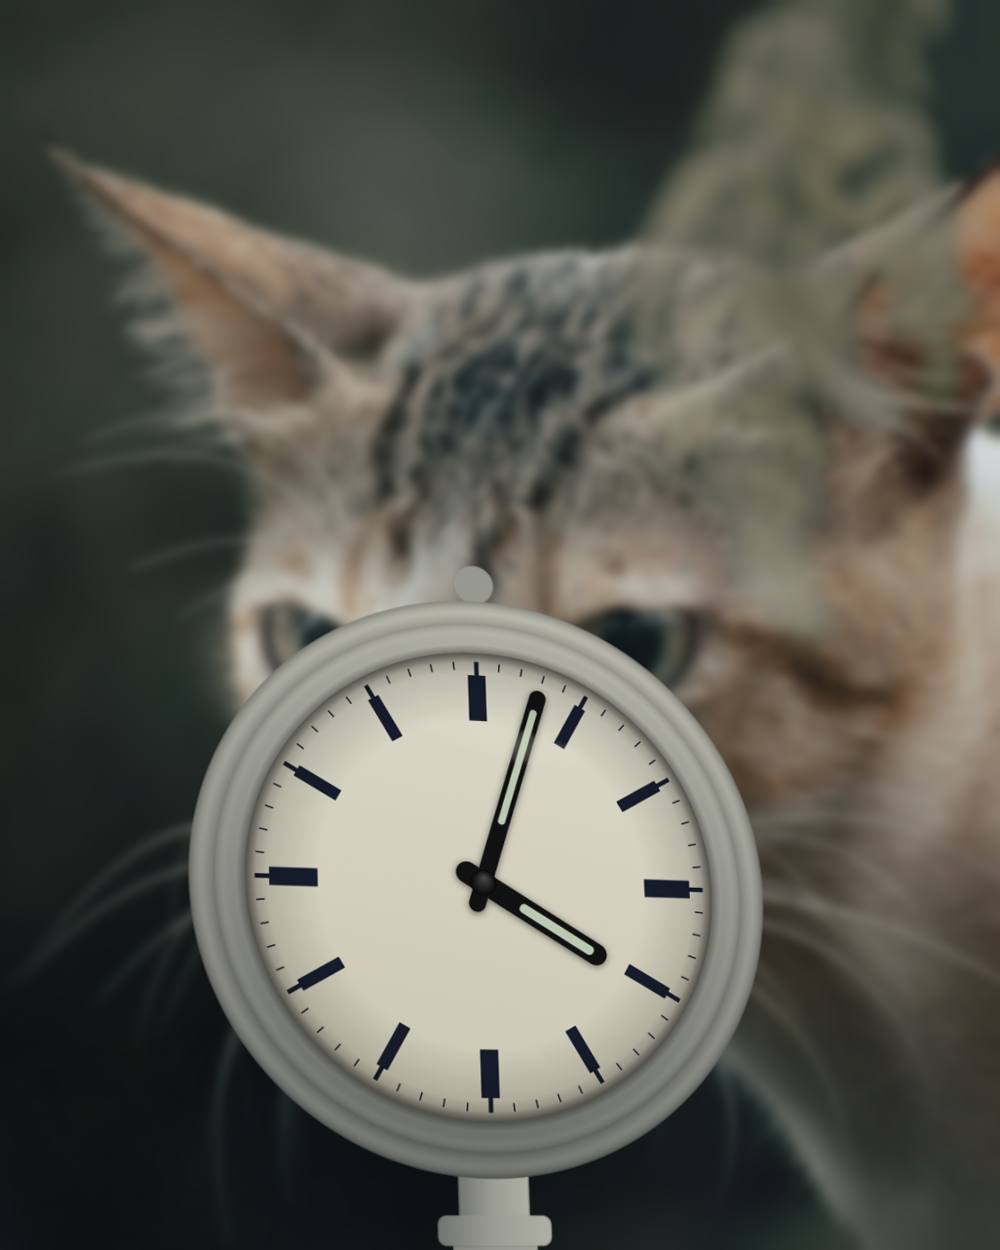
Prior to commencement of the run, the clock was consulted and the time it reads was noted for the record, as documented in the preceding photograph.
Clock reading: 4:03
